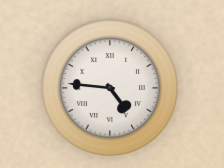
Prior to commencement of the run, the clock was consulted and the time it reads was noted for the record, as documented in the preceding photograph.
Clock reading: 4:46
